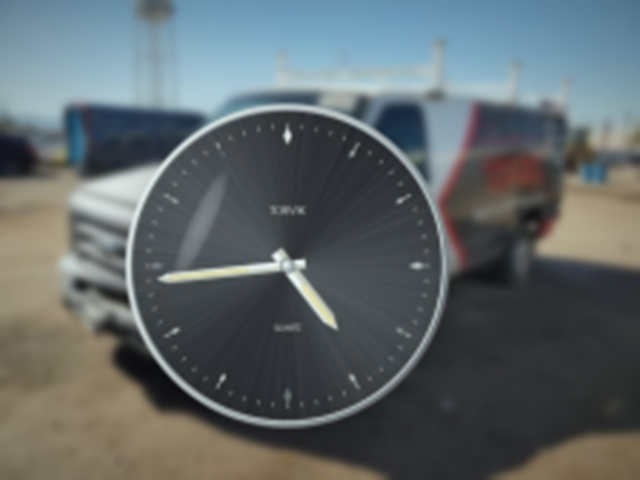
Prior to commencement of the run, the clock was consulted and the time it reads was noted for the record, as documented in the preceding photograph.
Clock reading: 4:44
